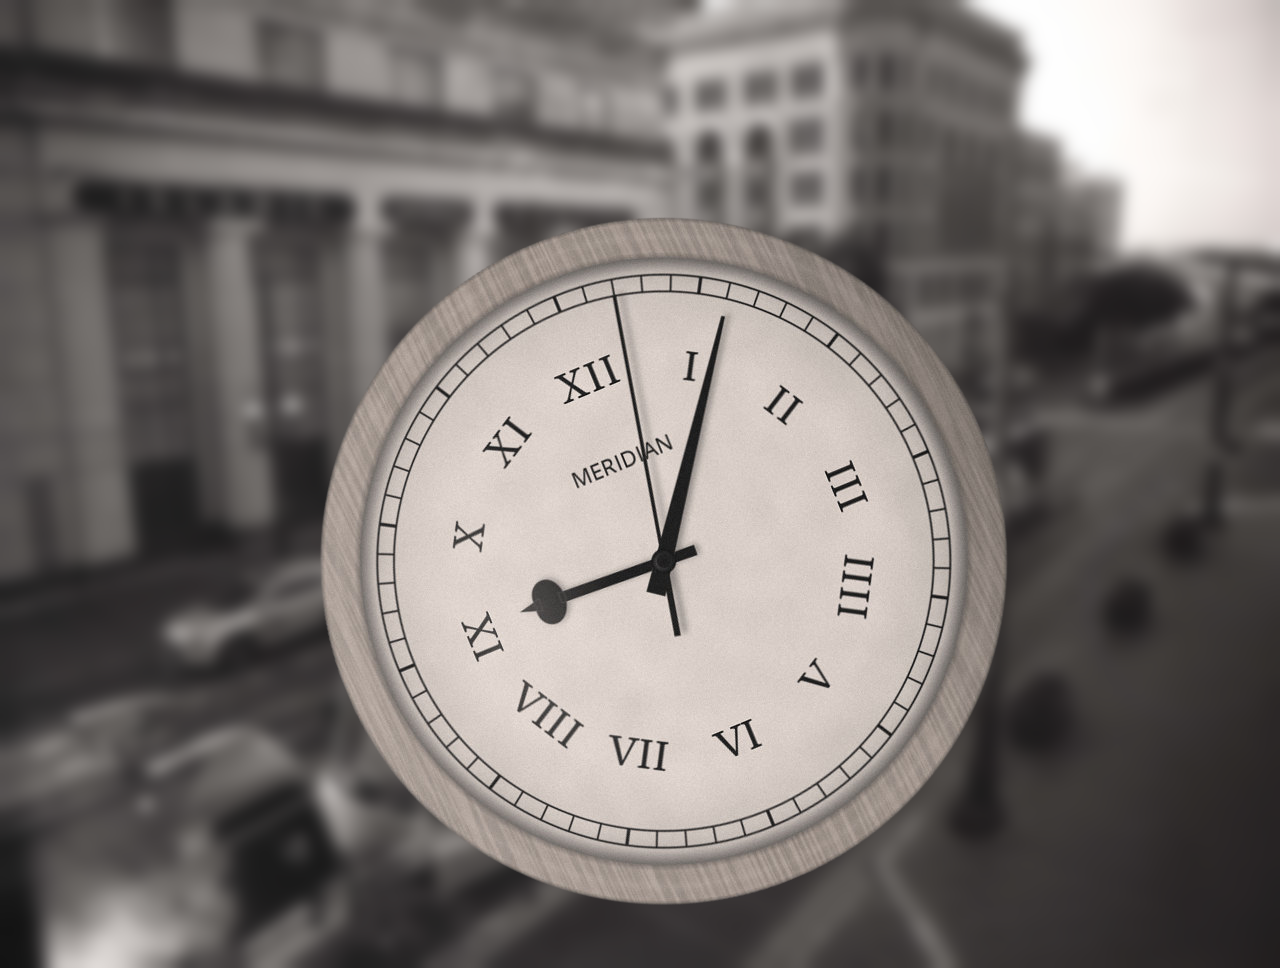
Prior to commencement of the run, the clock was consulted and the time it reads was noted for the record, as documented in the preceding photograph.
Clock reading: 9:06:02
